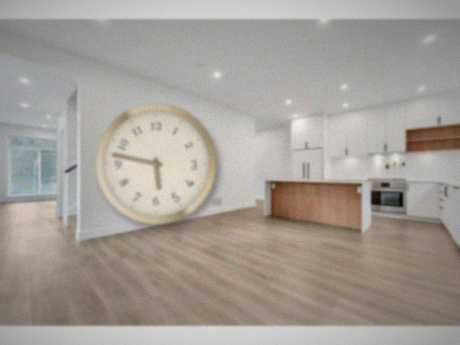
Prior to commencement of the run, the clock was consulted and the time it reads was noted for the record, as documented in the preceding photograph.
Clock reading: 5:47
